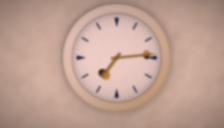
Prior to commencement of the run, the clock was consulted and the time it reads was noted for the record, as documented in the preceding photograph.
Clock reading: 7:14
